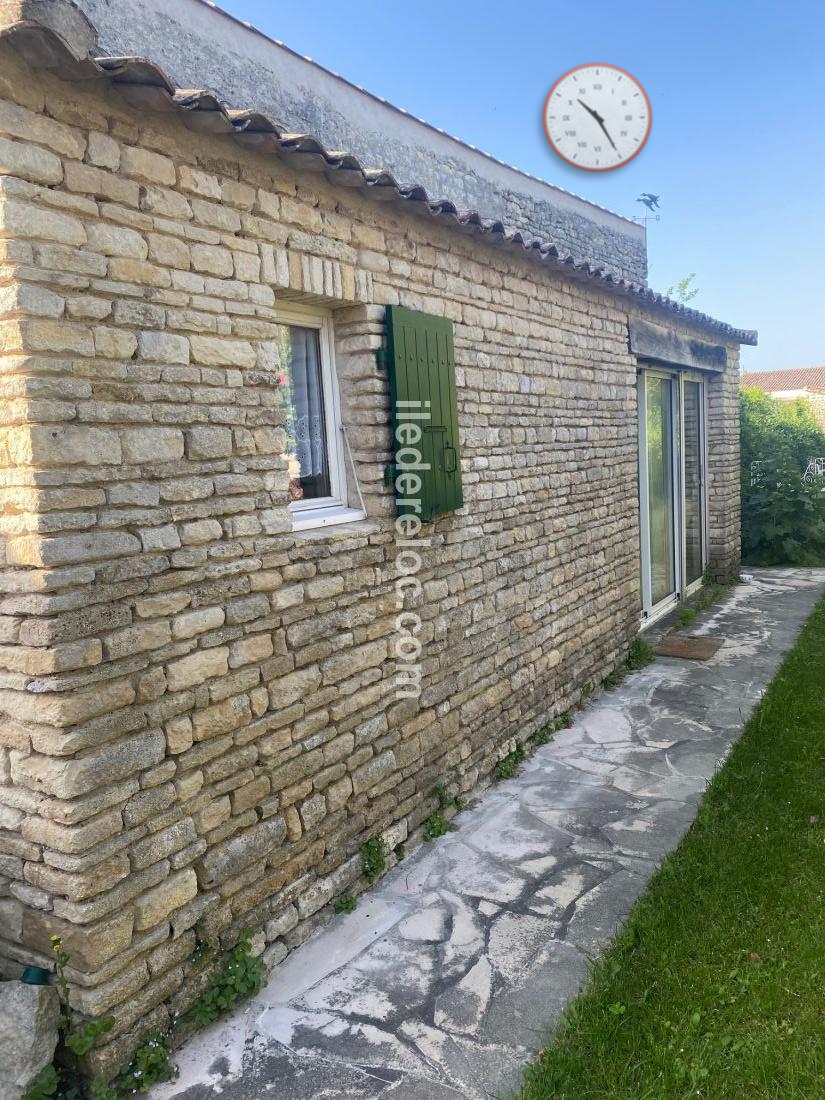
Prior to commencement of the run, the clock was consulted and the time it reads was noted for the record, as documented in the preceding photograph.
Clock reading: 10:25
